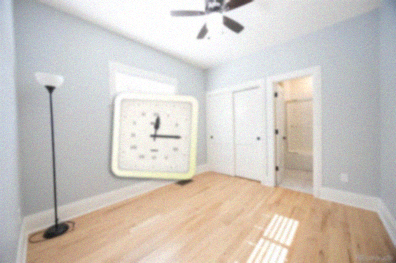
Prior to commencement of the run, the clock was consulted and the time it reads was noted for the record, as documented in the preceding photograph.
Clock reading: 12:15
